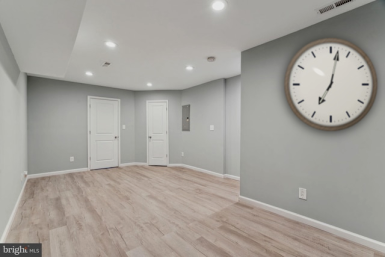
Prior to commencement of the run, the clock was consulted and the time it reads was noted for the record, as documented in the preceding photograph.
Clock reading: 7:02
